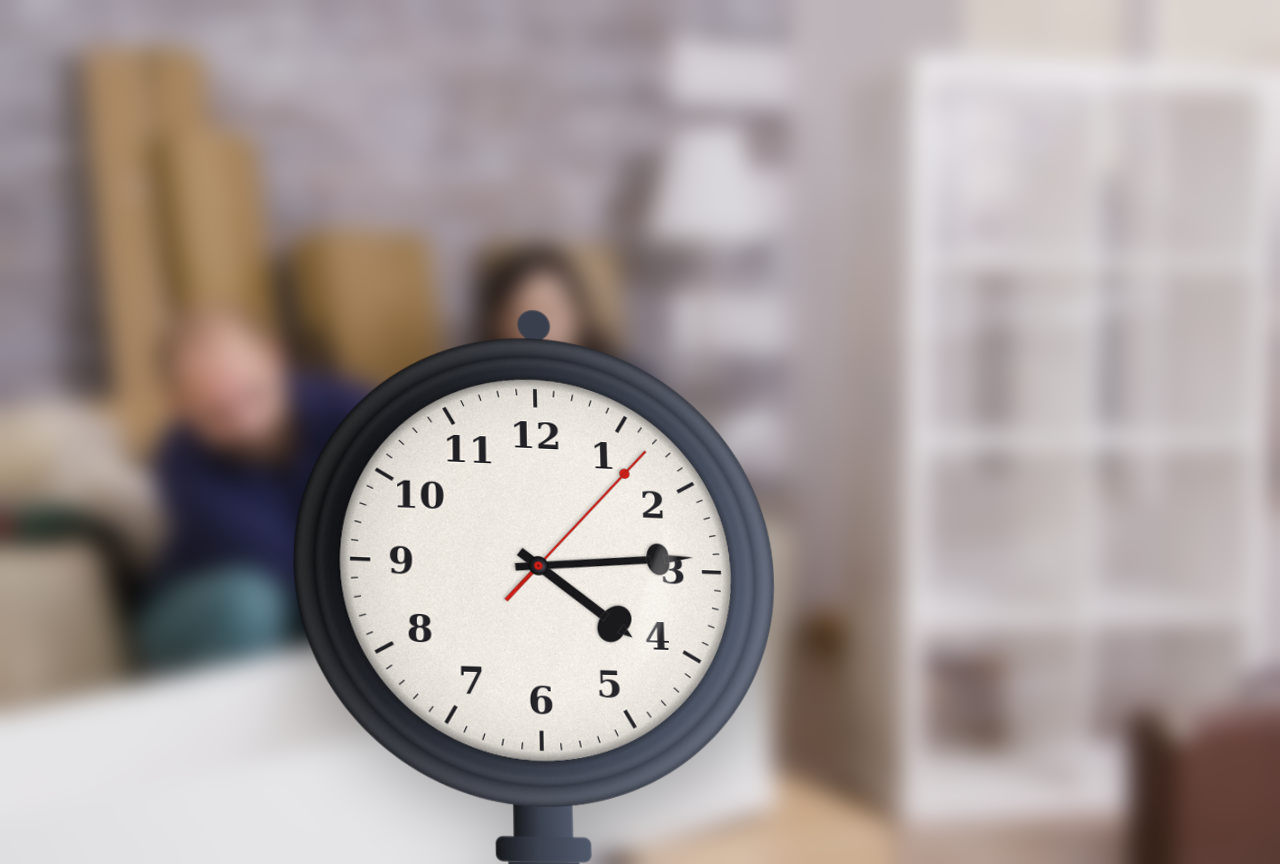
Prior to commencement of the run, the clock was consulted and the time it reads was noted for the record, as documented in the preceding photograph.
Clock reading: 4:14:07
